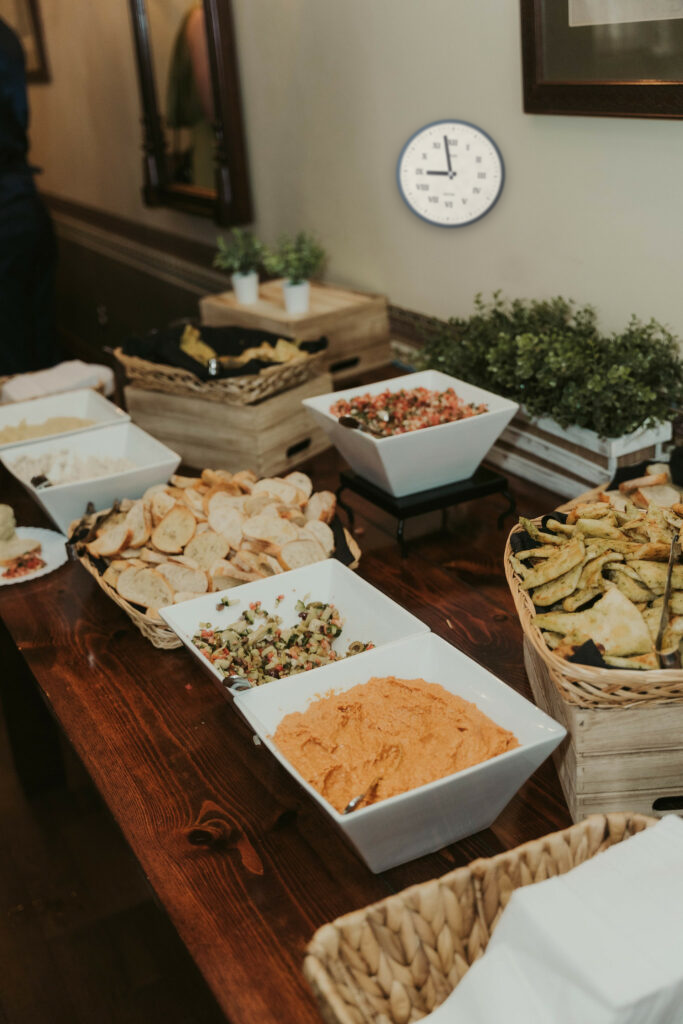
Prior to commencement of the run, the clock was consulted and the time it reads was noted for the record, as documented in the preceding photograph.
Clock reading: 8:58
